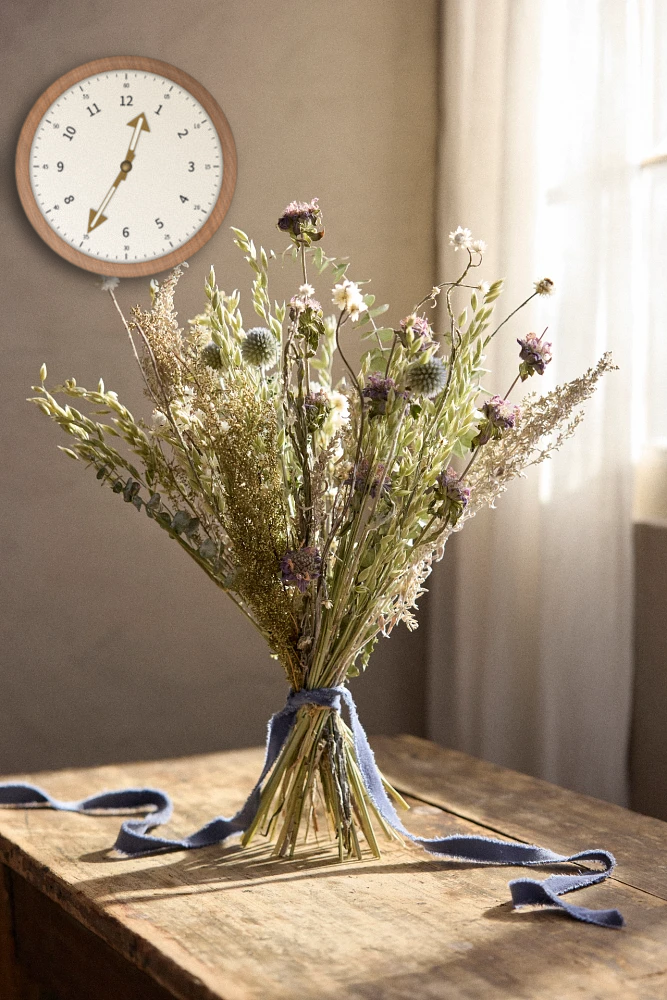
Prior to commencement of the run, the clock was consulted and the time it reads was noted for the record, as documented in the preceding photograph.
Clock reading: 12:35
